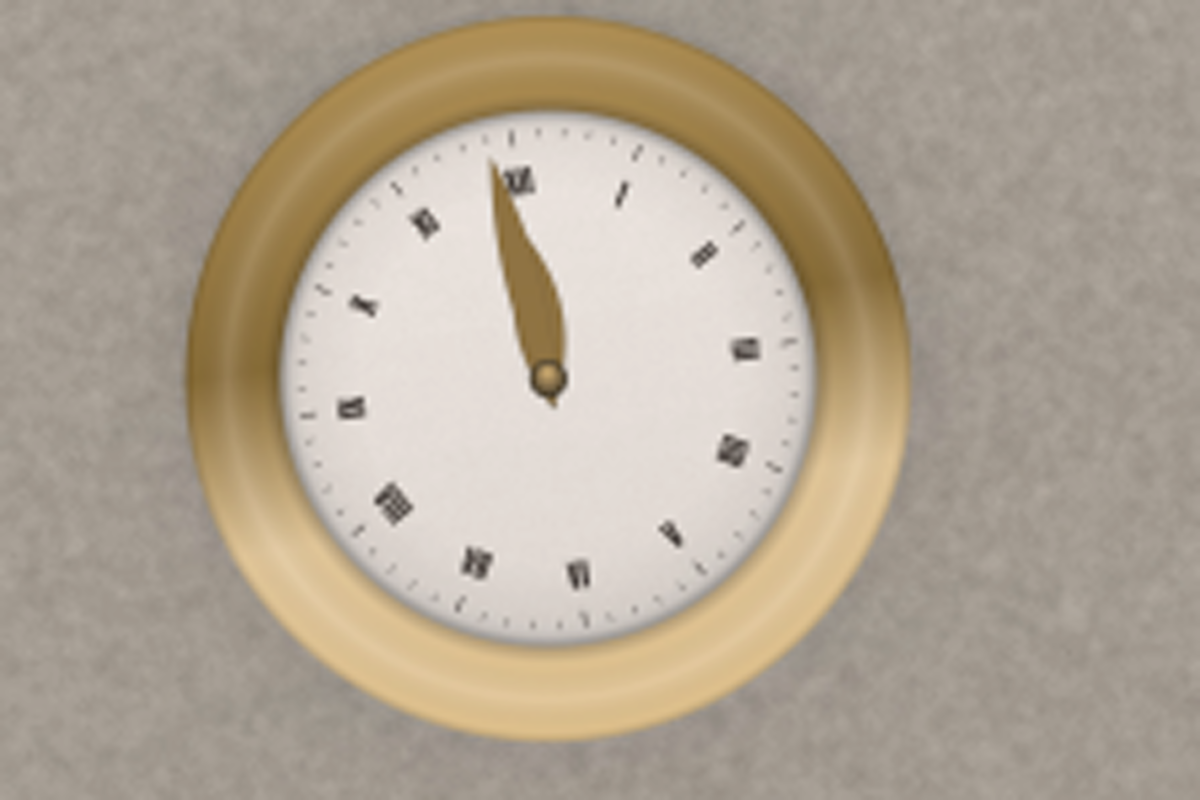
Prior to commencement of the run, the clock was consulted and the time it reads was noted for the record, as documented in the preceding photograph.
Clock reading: 11:59
